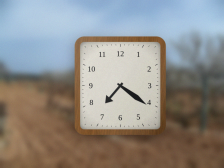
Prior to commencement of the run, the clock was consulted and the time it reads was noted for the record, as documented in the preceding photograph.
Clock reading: 7:21
